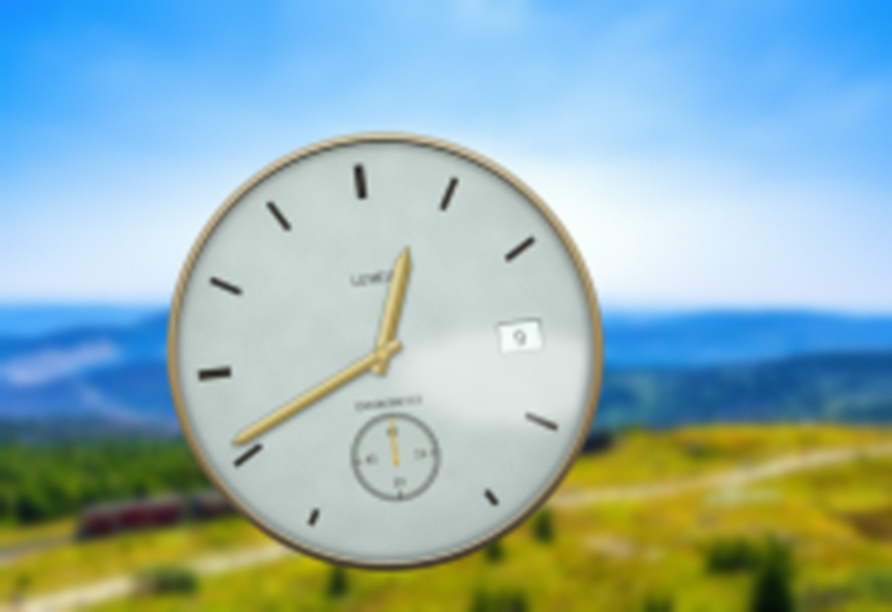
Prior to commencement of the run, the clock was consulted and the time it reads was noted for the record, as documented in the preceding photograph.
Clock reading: 12:41
